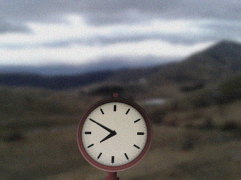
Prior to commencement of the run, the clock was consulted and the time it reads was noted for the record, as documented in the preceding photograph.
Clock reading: 7:50
